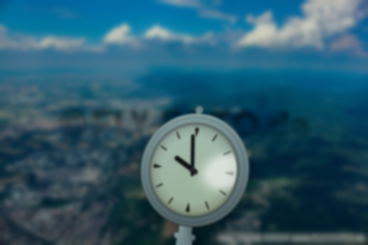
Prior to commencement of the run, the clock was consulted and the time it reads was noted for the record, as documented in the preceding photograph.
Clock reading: 9:59
